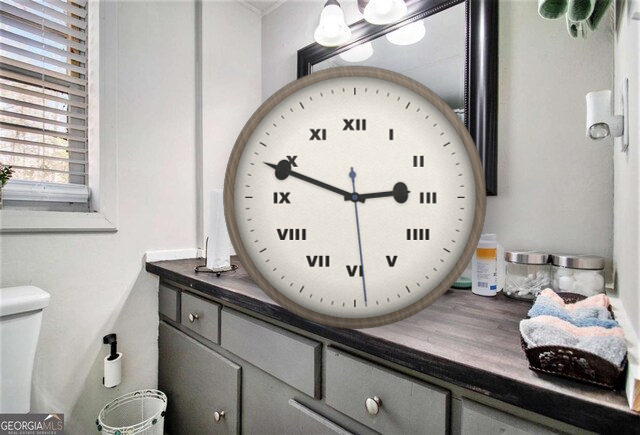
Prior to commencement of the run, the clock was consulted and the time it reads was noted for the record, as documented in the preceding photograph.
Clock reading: 2:48:29
